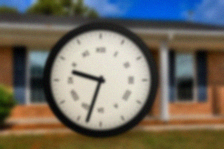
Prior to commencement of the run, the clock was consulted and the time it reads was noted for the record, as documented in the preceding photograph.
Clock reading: 9:33
